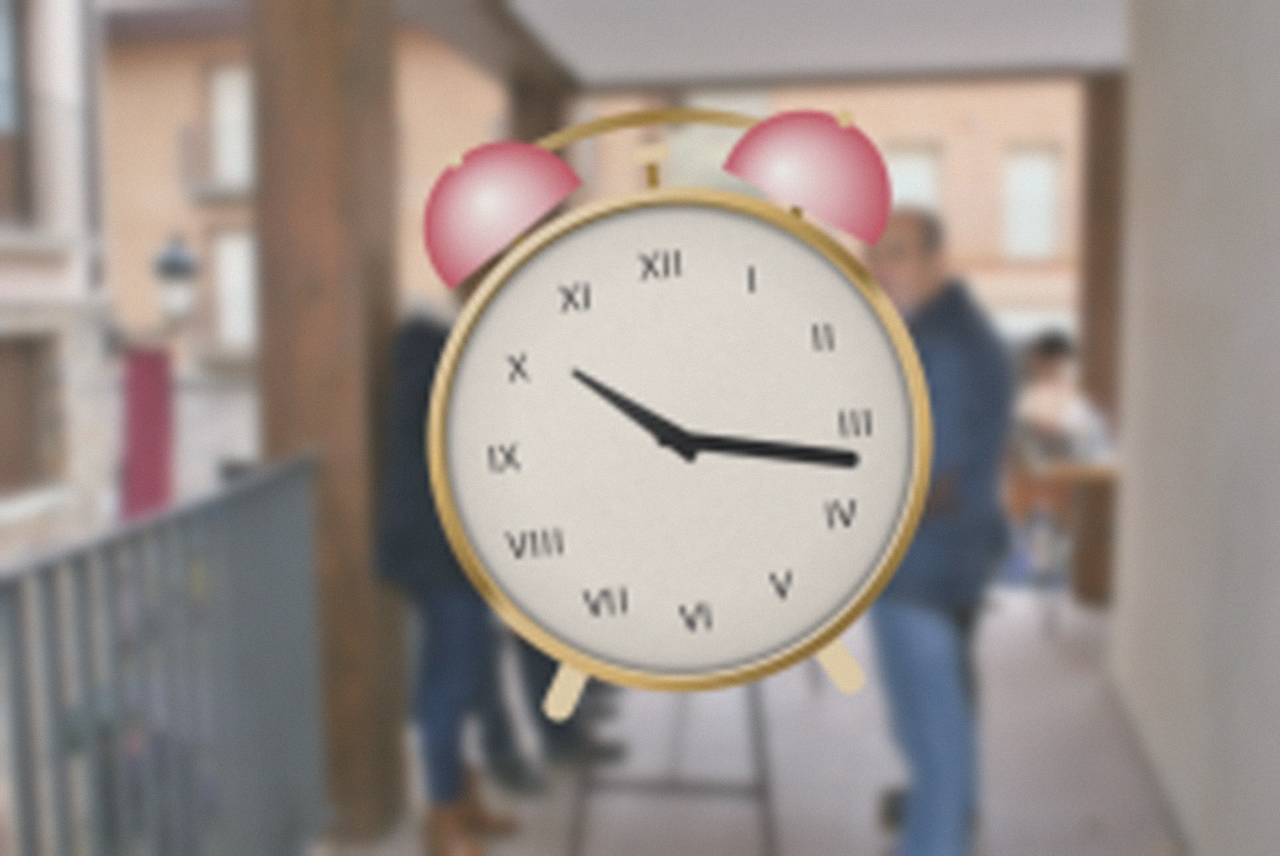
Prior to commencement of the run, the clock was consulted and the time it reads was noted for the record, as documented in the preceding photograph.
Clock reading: 10:17
